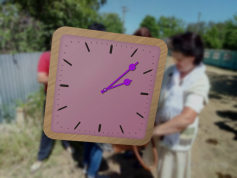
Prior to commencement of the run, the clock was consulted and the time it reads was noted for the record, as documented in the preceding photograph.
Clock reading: 2:07
